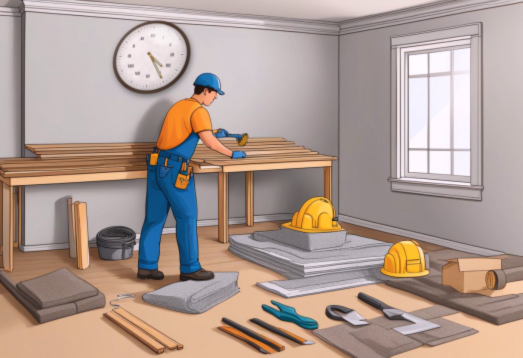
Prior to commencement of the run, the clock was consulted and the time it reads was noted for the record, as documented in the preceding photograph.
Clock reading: 4:25
